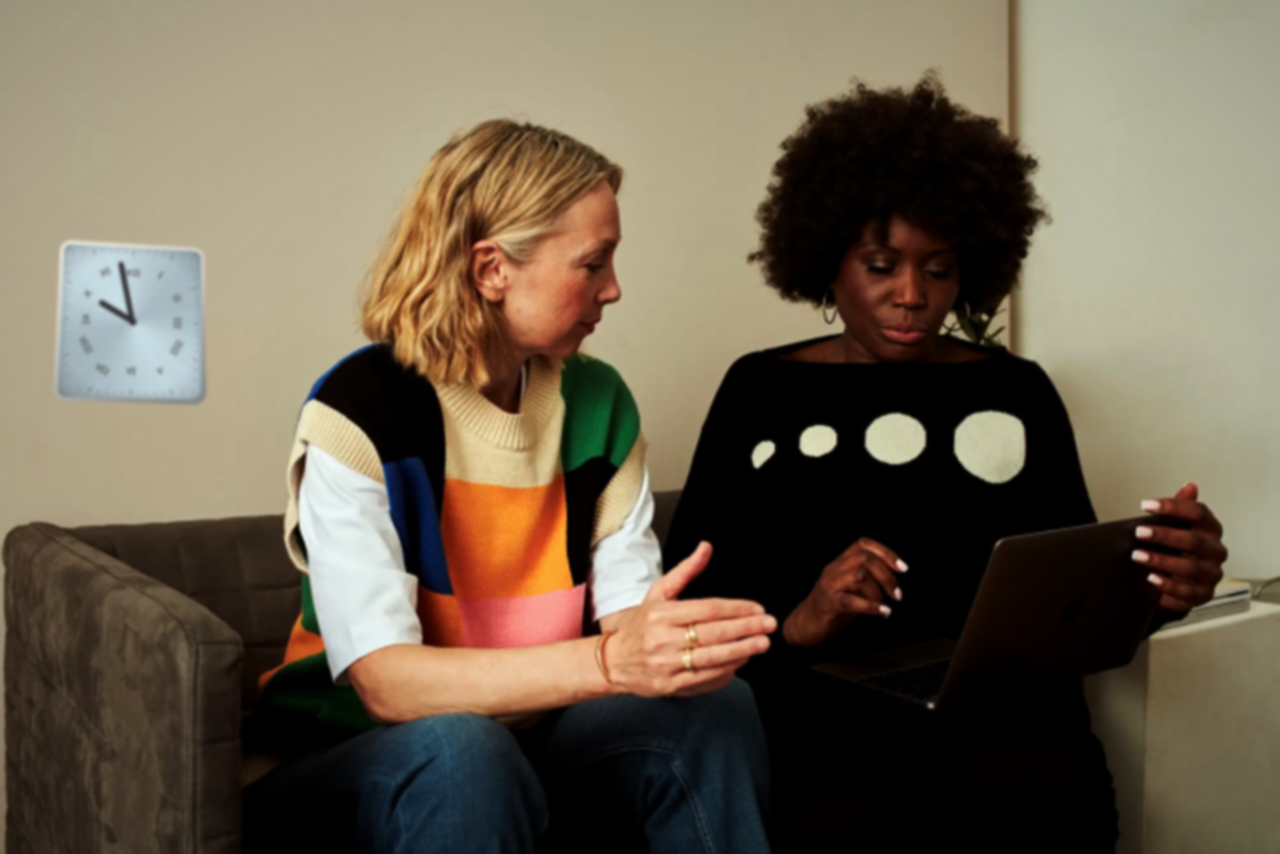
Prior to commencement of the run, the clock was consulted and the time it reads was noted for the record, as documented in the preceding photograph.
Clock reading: 9:58
